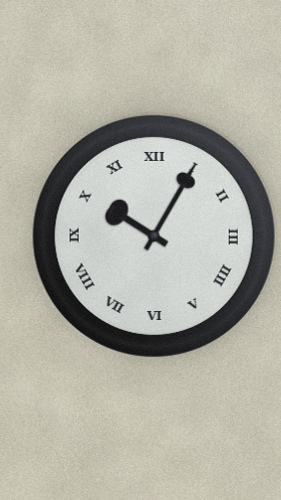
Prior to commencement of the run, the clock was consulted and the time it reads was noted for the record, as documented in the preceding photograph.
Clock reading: 10:05
